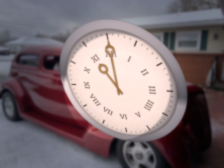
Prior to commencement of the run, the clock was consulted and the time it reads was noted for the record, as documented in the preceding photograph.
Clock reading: 11:00
